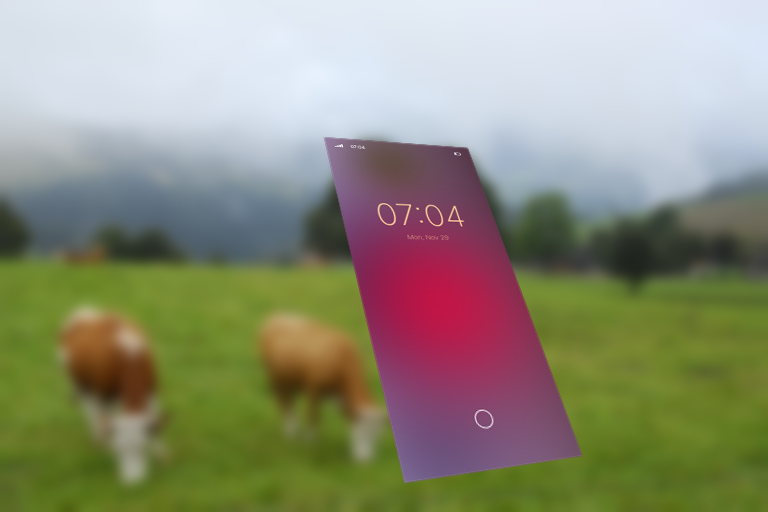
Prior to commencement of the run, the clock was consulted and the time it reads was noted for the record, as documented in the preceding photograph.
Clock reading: 7:04
